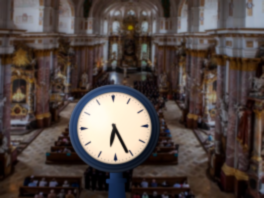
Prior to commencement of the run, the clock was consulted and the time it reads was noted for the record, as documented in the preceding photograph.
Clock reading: 6:26
